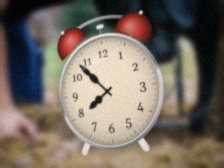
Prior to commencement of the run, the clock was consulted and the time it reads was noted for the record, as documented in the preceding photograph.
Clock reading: 7:53
